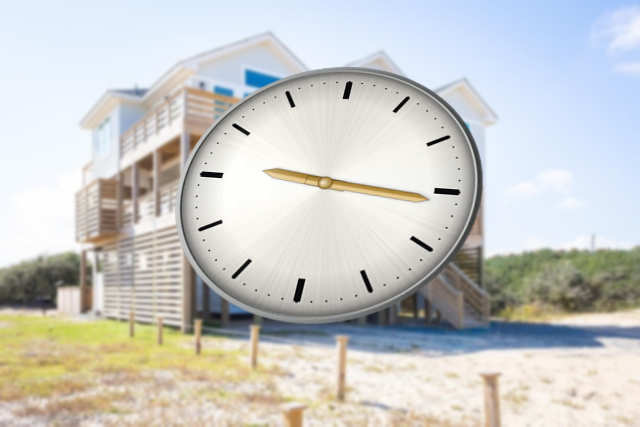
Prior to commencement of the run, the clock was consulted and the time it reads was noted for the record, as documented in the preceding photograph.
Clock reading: 9:16
